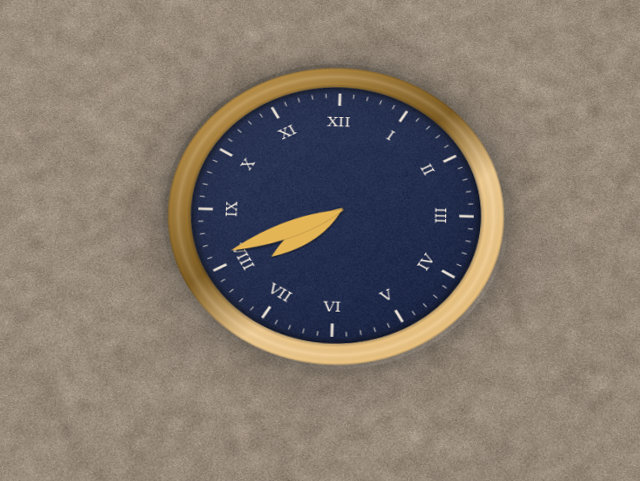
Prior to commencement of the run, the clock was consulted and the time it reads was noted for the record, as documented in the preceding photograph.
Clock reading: 7:41
